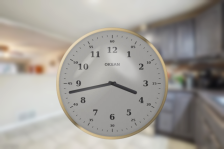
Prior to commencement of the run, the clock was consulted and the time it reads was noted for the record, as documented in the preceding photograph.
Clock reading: 3:43
